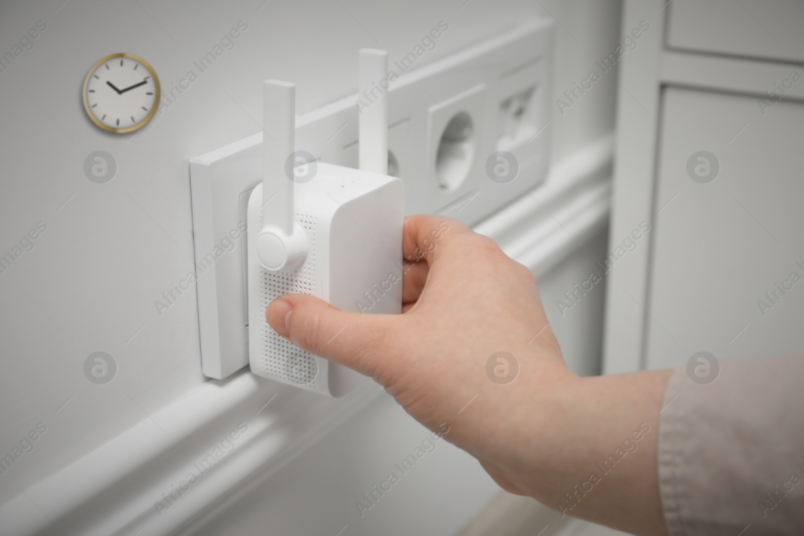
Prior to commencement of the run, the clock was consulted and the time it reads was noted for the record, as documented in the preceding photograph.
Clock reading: 10:11
